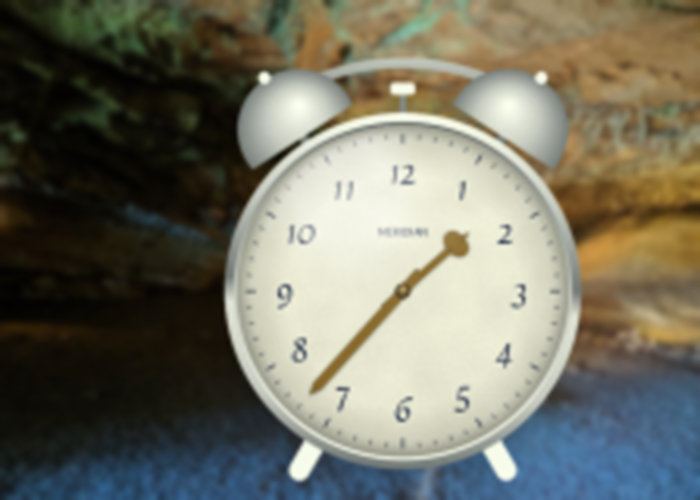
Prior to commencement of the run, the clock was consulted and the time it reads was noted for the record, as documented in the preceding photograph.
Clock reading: 1:37
